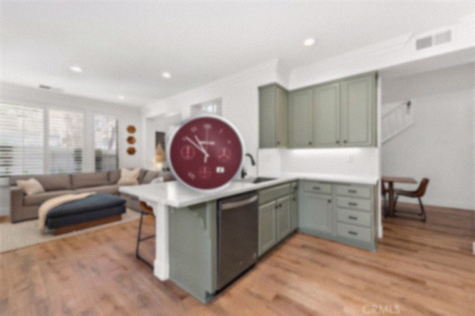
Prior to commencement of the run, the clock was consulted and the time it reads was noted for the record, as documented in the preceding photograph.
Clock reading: 10:51
